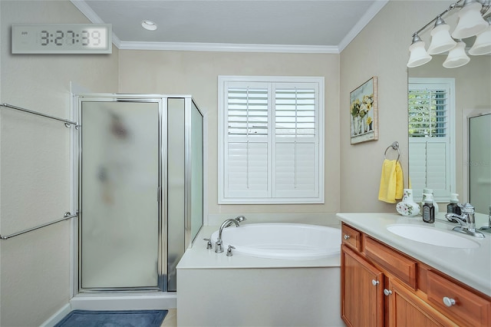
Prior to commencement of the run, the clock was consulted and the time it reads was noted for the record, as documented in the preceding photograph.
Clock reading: 3:27:39
